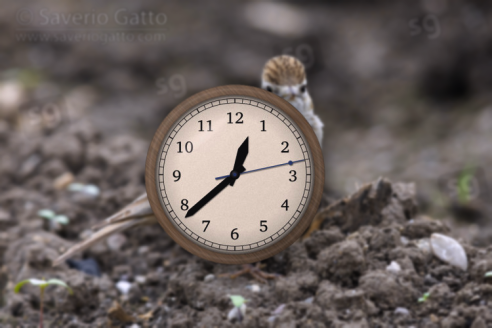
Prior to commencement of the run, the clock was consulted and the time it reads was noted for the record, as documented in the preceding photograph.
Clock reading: 12:38:13
